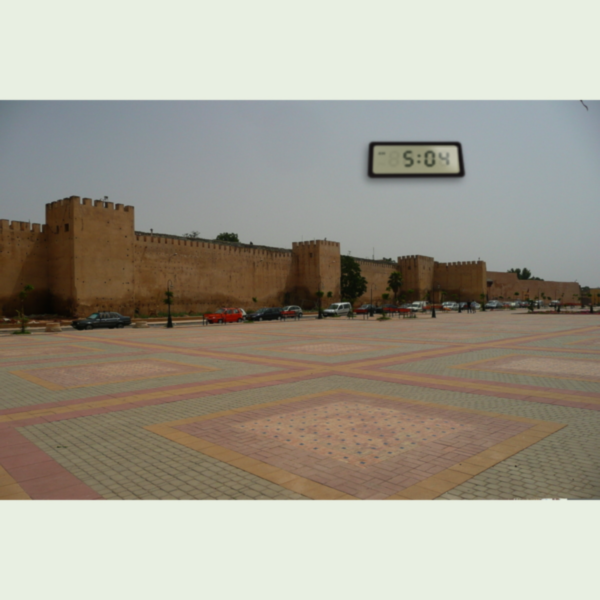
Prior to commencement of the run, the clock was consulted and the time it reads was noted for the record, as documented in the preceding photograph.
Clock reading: 5:04
